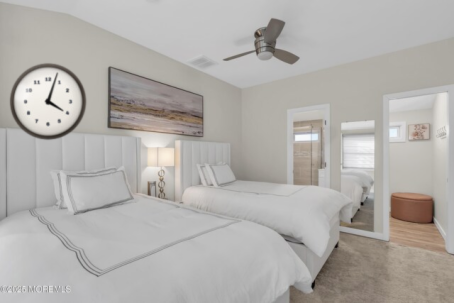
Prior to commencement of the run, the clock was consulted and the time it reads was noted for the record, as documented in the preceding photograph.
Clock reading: 4:03
